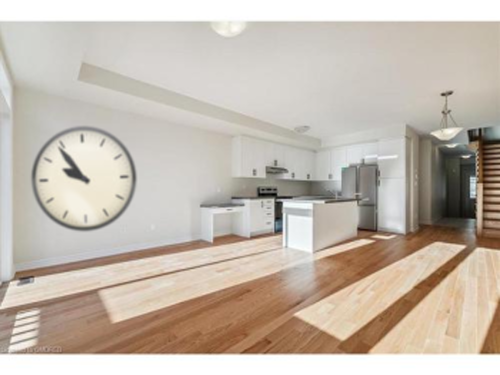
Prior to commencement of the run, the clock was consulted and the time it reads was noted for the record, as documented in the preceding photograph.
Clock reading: 9:54
